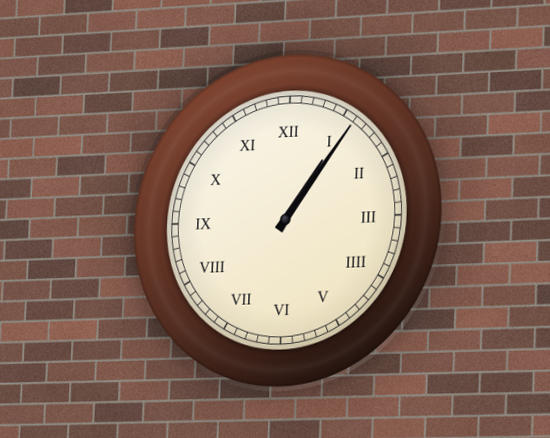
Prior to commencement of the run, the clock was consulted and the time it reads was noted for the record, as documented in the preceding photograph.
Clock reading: 1:06
